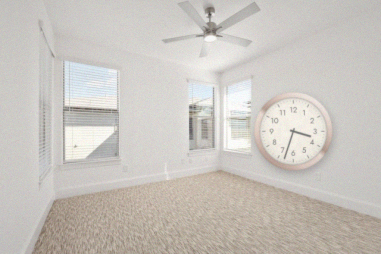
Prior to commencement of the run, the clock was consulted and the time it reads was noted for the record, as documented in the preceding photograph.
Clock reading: 3:33
